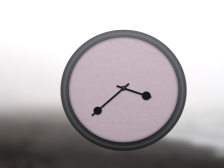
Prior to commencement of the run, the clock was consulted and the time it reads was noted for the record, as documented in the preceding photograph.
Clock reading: 3:38
